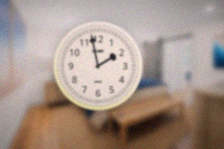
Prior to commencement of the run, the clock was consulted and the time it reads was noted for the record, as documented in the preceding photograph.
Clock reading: 1:58
